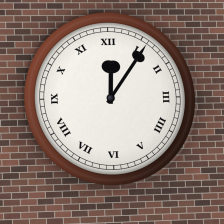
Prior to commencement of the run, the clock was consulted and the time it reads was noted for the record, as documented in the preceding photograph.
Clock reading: 12:06
